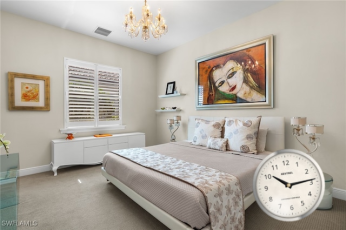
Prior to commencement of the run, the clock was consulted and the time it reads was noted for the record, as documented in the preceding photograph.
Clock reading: 10:14
